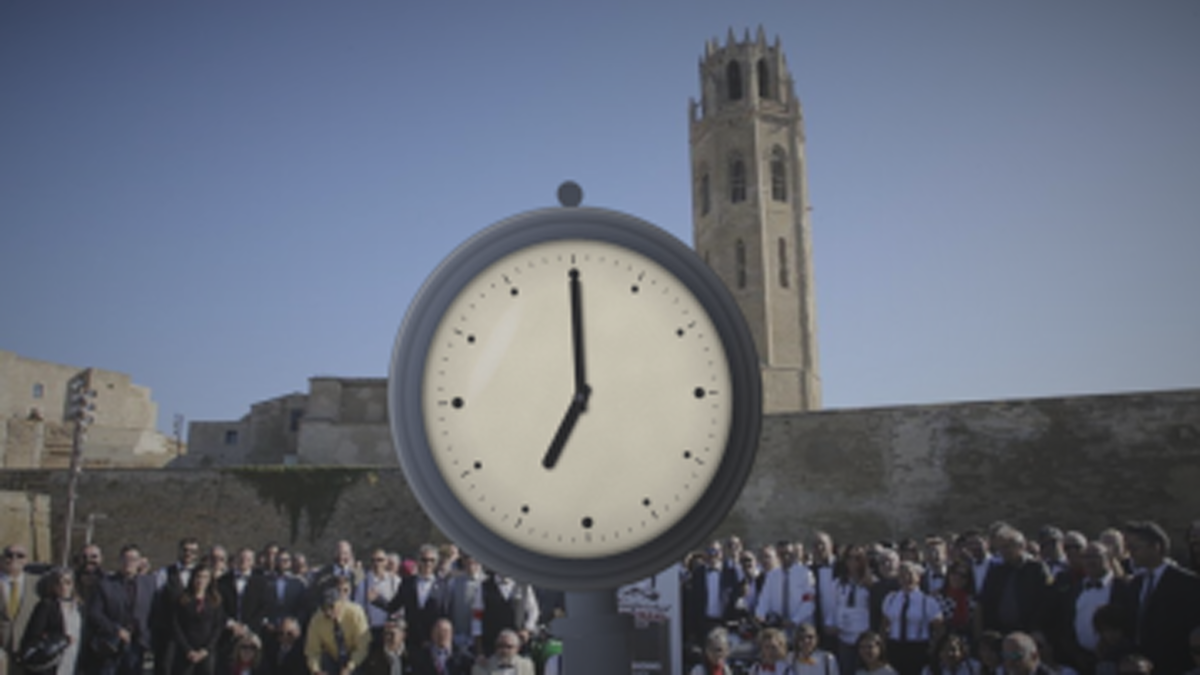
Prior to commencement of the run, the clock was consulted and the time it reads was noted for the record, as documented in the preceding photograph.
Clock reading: 7:00
